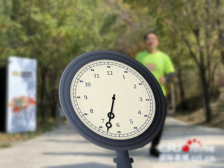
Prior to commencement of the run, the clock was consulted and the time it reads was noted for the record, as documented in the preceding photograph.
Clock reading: 6:33
